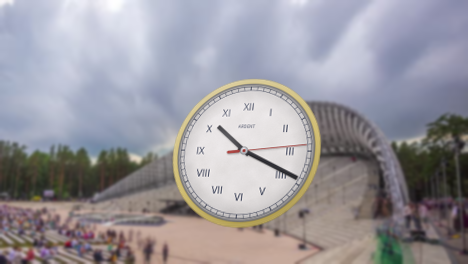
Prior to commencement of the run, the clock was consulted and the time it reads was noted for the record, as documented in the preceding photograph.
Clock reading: 10:19:14
